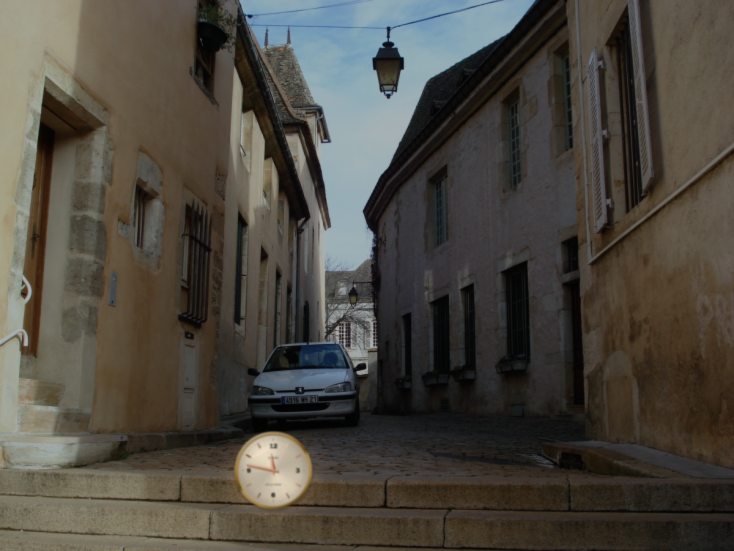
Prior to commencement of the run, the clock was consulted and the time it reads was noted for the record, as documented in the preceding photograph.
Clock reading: 11:47
